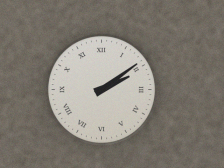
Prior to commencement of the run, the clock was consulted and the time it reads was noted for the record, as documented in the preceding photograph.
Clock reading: 2:09
